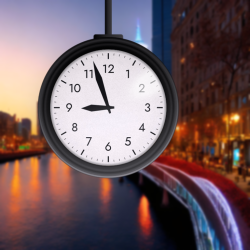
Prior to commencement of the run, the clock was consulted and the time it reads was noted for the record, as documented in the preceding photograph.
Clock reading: 8:57
